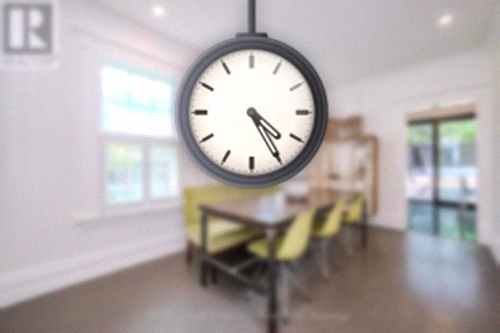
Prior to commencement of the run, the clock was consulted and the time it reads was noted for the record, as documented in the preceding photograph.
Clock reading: 4:25
